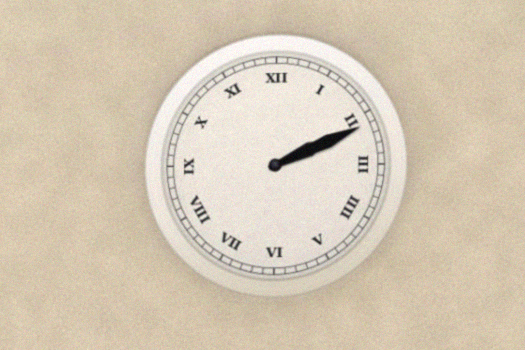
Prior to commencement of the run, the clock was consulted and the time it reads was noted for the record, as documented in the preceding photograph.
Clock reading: 2:11
